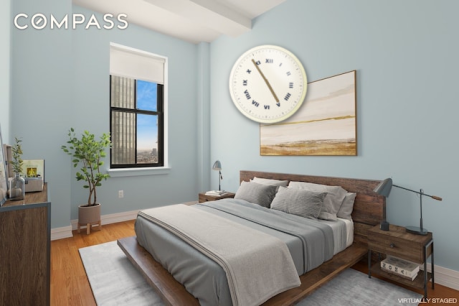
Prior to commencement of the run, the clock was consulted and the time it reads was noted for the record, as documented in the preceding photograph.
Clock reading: 4:54
